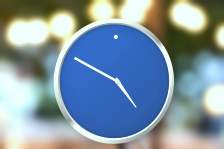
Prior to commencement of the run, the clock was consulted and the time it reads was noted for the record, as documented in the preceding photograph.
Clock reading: 4:50
